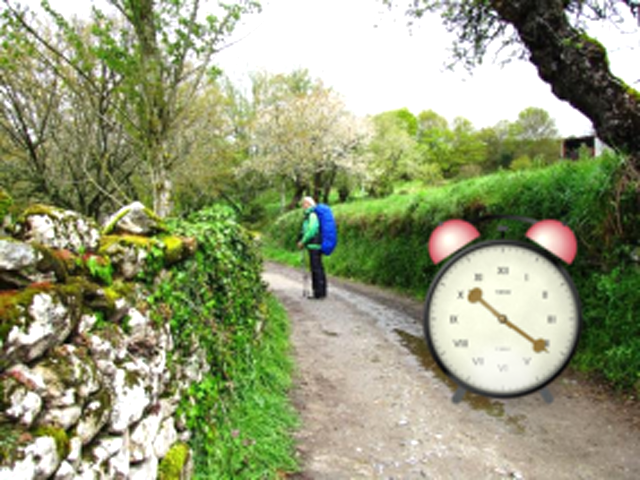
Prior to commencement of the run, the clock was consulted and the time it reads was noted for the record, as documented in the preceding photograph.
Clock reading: 10:21
